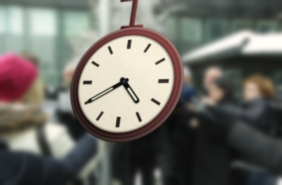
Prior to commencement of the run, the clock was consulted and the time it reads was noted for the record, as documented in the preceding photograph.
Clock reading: 4:40
